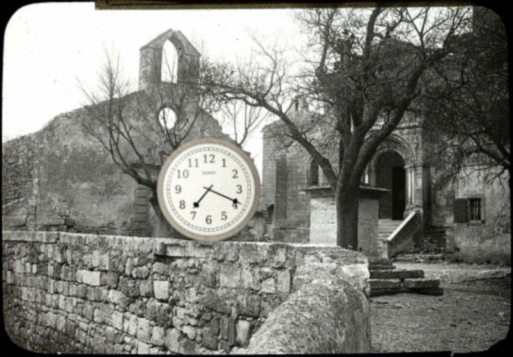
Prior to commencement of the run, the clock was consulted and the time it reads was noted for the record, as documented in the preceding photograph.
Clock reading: 7:19
